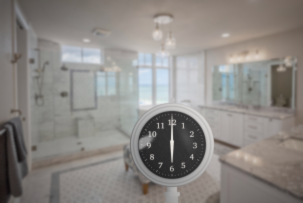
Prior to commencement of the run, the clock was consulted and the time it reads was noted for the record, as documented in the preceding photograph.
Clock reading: 6:00
